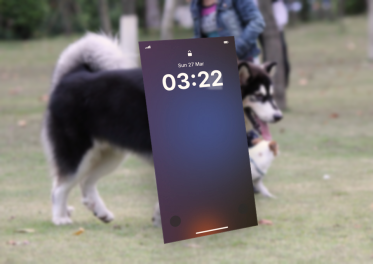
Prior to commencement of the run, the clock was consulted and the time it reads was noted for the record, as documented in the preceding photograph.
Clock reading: 3:22
